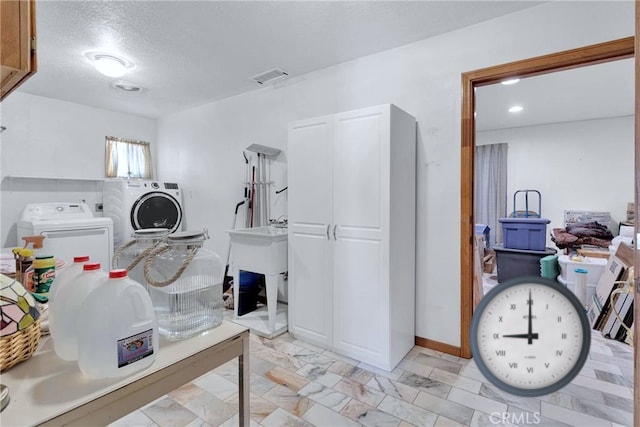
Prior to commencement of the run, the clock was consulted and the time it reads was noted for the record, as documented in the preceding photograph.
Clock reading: 9:00
